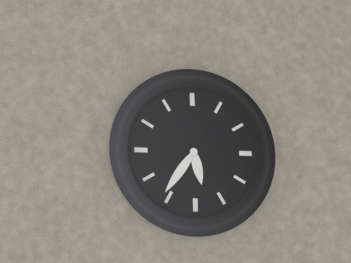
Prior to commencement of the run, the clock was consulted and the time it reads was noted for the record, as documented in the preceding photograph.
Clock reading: 5:36
